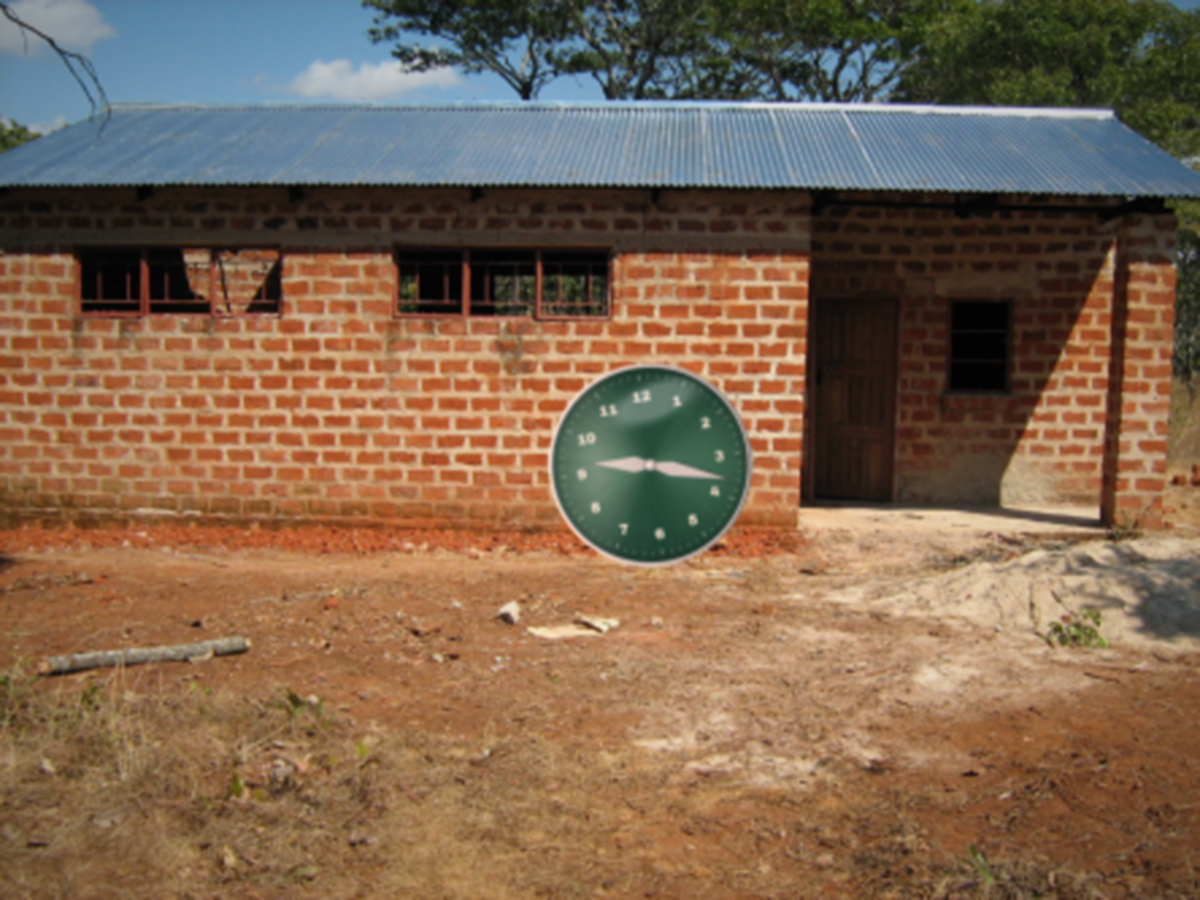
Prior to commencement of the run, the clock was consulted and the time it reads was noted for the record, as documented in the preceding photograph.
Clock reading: 9:18
